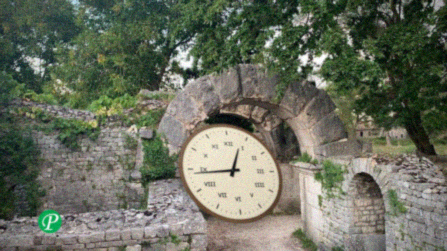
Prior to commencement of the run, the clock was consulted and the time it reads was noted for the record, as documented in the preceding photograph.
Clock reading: 12:44
